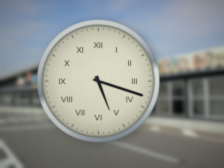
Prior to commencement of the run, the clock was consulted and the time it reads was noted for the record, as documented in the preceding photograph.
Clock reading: 5:18
